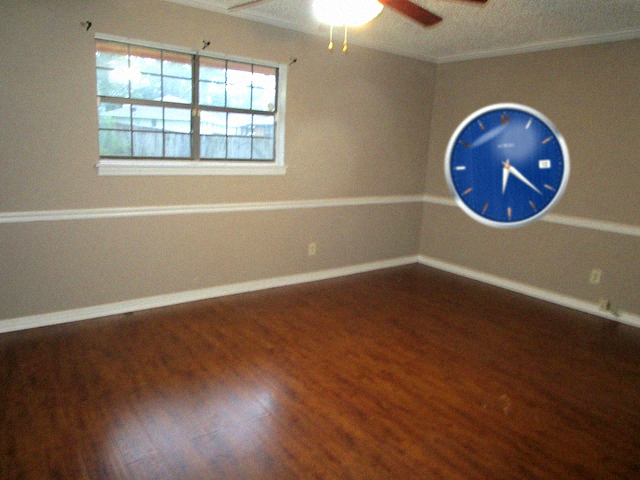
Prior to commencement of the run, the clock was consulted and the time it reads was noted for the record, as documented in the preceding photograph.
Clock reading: 6:22
